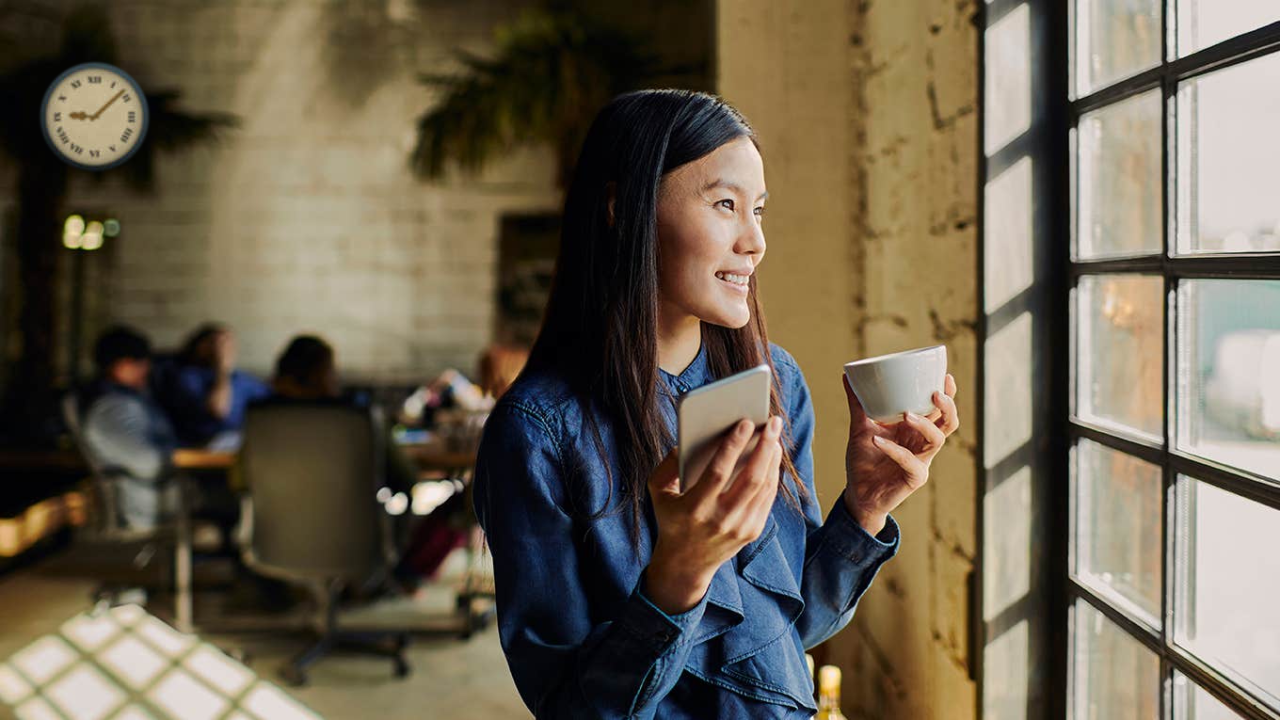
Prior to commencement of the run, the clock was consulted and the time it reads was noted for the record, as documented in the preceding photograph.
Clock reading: 9:08
